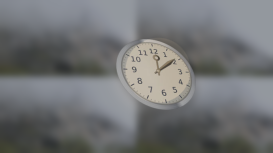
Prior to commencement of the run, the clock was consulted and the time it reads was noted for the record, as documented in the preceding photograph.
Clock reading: 12:09
